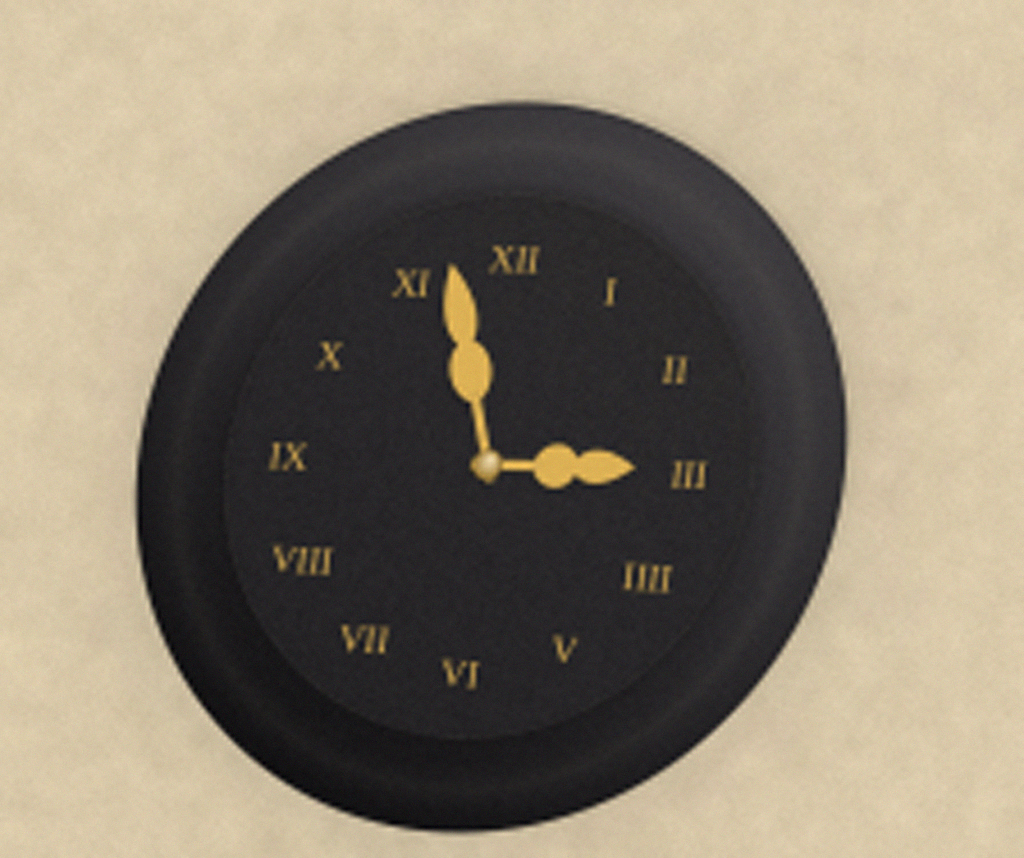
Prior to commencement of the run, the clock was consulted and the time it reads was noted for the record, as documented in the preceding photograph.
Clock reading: 2:57
